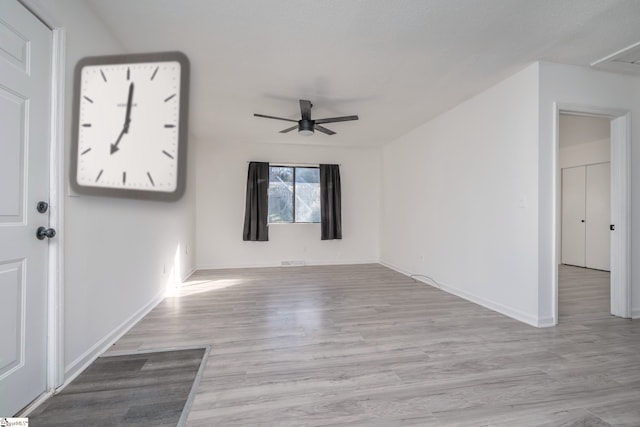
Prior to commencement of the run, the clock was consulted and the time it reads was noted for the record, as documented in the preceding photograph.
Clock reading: 7:01
